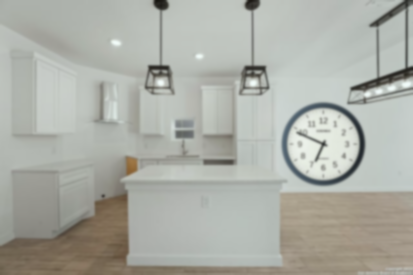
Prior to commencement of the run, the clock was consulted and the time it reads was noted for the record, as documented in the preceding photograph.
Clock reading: 6:49
